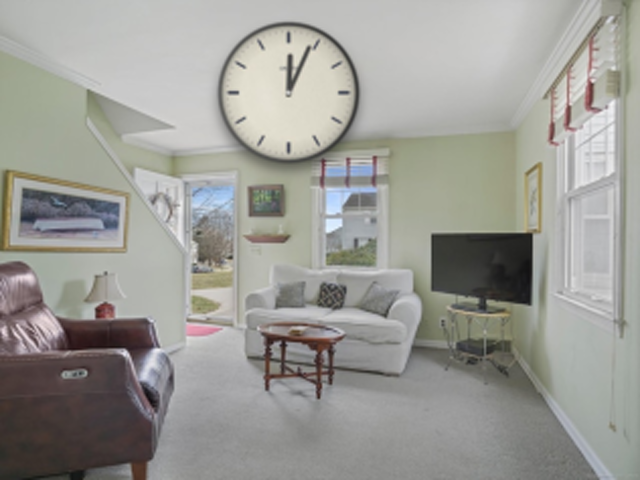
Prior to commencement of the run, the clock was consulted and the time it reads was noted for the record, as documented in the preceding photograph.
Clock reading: 12:04
